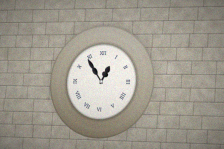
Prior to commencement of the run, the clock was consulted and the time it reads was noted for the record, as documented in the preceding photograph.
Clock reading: 12:54
